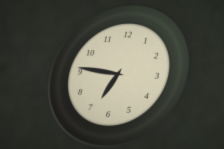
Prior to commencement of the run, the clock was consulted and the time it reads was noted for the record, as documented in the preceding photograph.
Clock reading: 6:46
